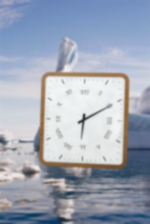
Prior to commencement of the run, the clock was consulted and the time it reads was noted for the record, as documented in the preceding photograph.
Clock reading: 6:10
